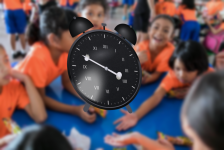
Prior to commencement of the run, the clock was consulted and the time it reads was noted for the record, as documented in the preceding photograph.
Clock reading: 3:49
